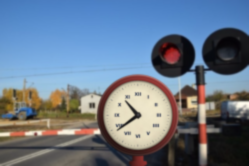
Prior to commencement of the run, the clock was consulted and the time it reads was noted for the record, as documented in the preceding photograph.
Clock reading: 10:39
